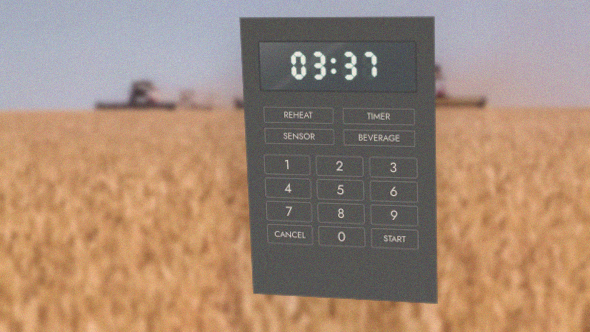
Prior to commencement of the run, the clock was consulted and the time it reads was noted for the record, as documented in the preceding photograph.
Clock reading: 3:37
